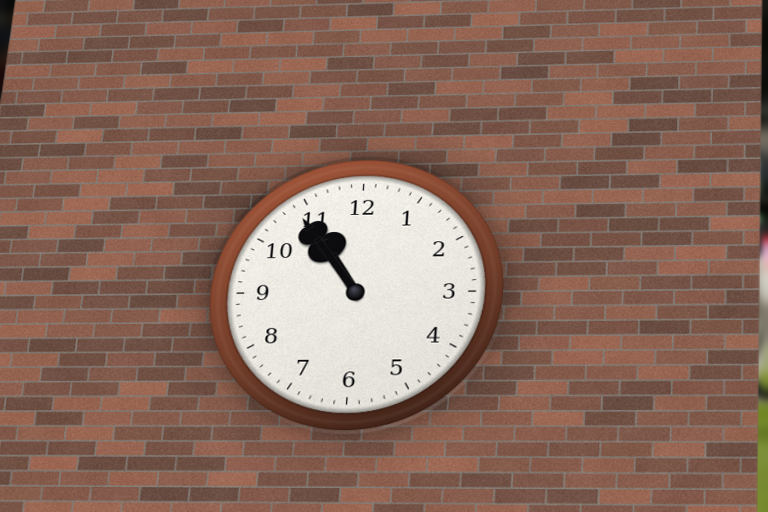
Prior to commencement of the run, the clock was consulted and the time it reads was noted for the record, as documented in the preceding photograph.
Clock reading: 10:54
